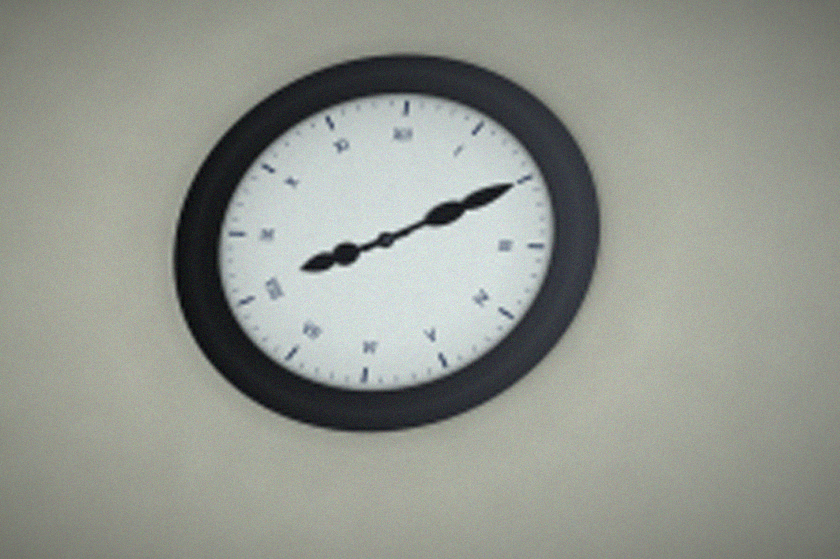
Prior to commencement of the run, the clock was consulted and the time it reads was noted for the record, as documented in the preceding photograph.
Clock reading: 8:10
